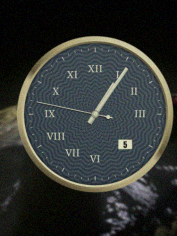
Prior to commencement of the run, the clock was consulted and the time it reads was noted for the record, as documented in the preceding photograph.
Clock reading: 1:05:47
